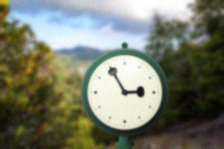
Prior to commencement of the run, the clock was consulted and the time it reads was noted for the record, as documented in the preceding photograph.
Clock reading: 2:55
